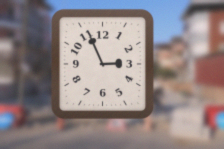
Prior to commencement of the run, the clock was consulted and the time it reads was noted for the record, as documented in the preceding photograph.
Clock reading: 2:56
